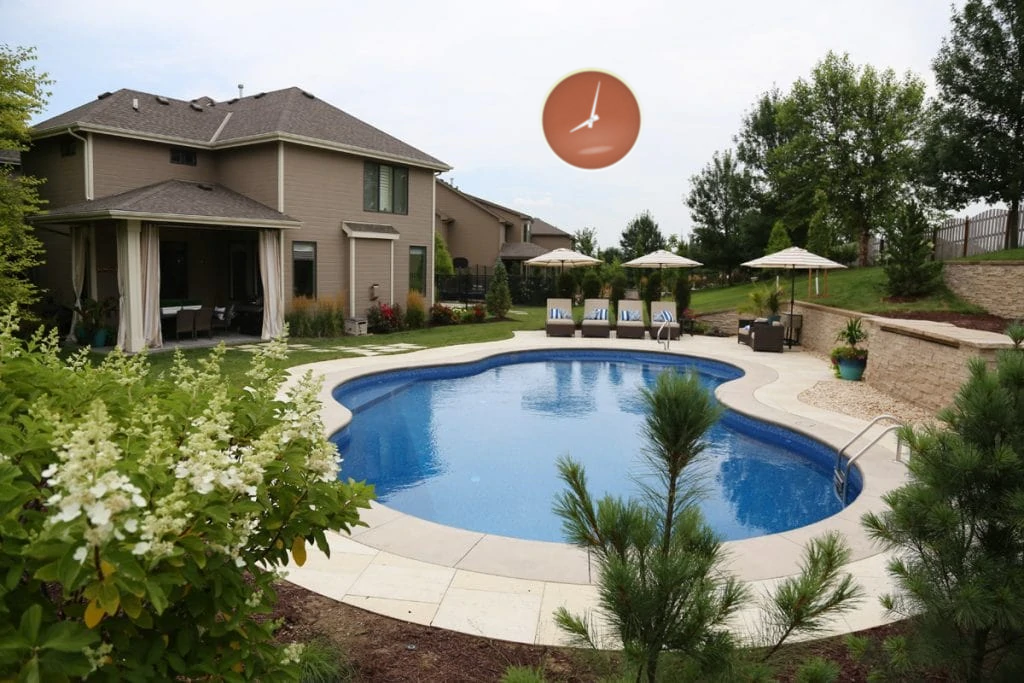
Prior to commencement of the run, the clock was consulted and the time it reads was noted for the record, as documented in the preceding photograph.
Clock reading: 8:02
